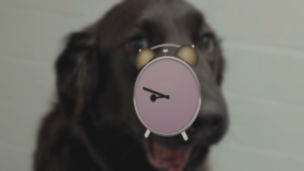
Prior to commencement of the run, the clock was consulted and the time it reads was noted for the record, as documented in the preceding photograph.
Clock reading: 8:48
